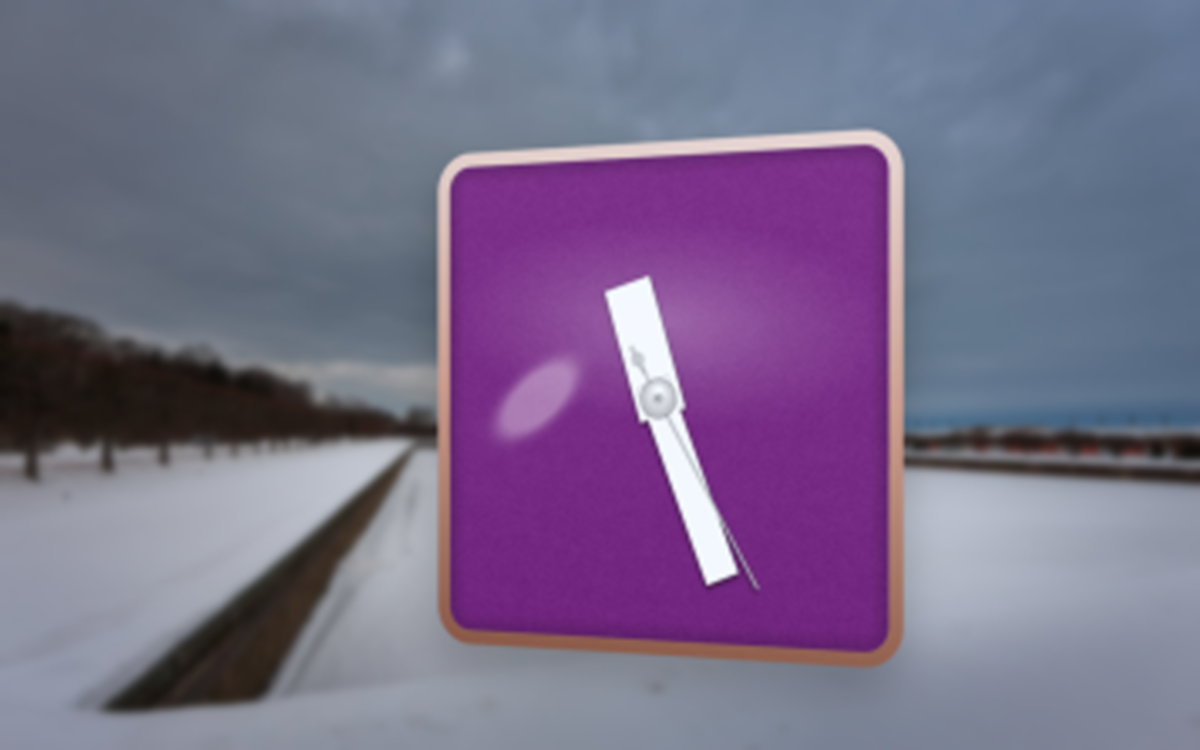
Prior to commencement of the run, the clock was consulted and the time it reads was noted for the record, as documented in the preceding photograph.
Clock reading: 11:26:25
